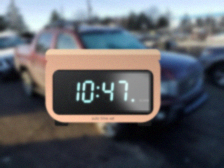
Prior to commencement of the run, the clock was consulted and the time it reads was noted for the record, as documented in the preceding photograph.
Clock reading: 10:47
